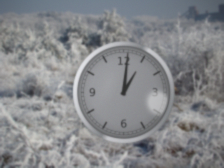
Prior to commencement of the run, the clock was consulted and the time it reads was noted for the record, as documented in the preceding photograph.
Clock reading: 1:01
